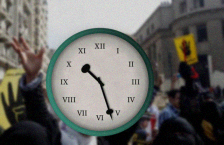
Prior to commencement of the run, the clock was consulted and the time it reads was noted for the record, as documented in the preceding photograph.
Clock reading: 10:27
